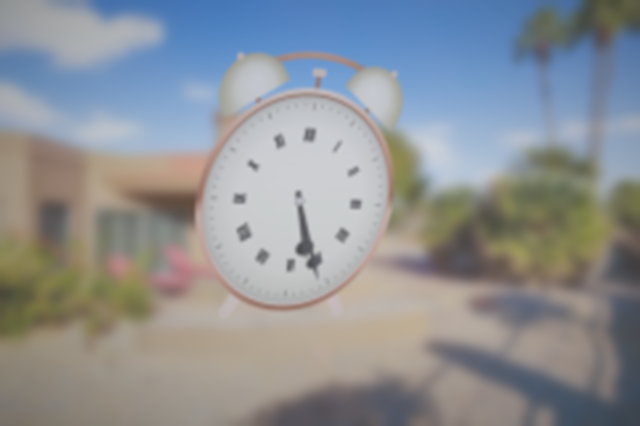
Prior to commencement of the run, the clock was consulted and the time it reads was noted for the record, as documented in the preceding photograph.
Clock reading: 5:26
